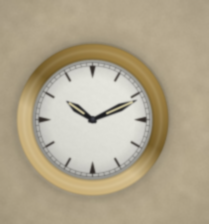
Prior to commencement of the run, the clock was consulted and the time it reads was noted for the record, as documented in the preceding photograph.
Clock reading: 10:11
